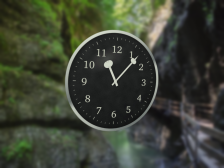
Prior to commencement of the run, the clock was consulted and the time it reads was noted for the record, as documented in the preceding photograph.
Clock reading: 11:07
